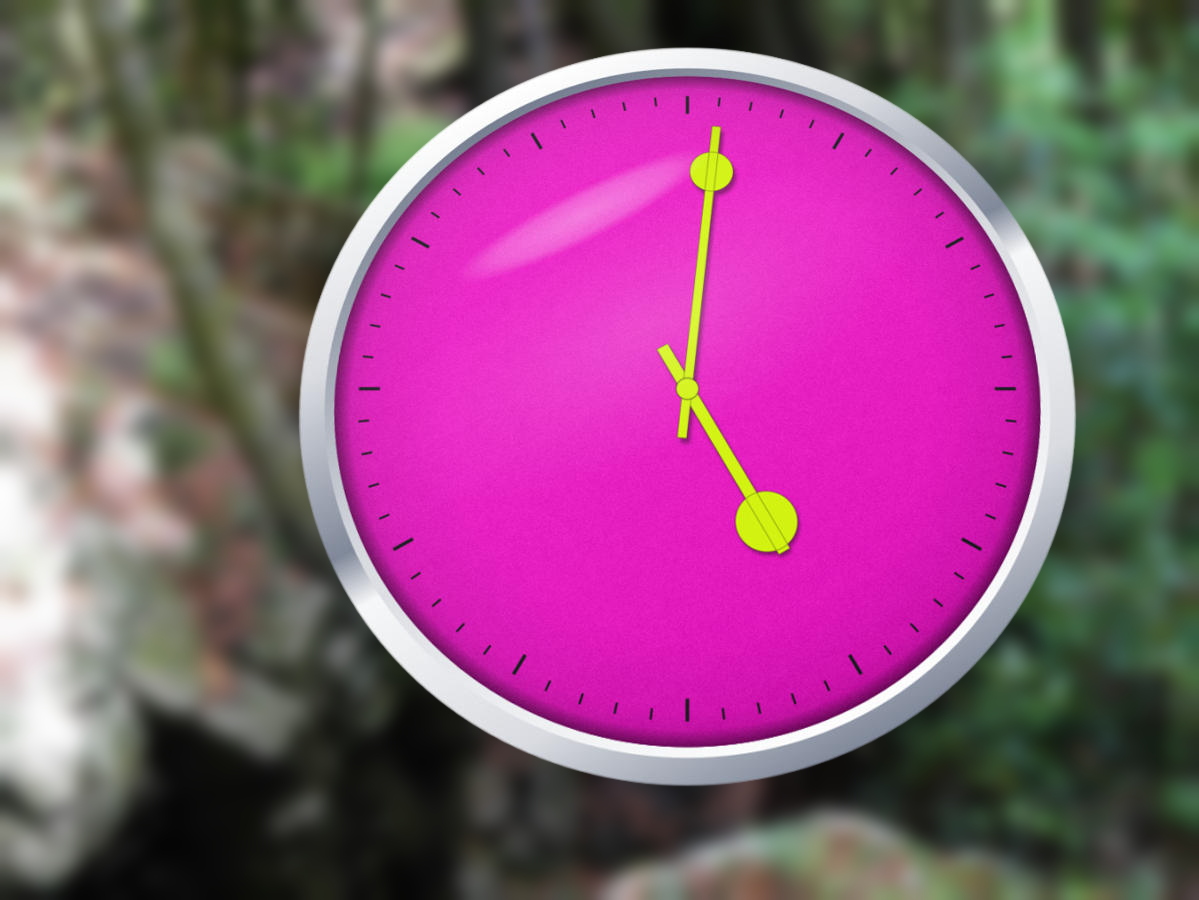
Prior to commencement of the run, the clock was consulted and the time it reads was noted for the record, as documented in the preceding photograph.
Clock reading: 5:01
